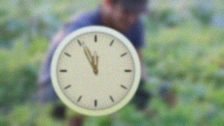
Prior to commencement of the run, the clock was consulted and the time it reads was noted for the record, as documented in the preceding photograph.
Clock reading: 11:56
